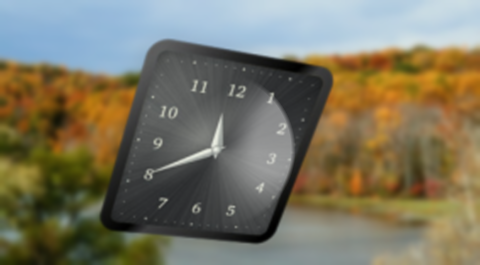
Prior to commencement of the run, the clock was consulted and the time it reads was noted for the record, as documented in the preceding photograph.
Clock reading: 11:40
